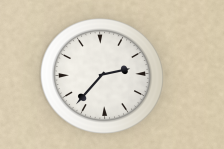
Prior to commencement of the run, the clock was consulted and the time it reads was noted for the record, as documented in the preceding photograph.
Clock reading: 2:37
